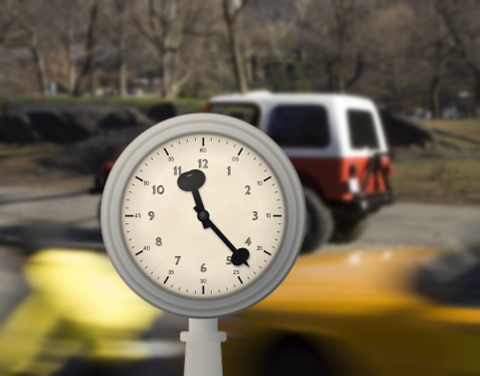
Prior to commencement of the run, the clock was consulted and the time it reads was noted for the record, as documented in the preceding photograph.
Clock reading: 11:23
